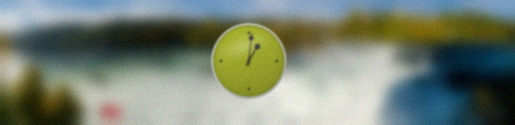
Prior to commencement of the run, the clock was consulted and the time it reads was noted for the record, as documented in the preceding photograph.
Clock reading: 1:01
